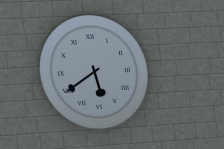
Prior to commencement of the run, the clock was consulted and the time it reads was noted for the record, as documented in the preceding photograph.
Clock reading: 5:40
